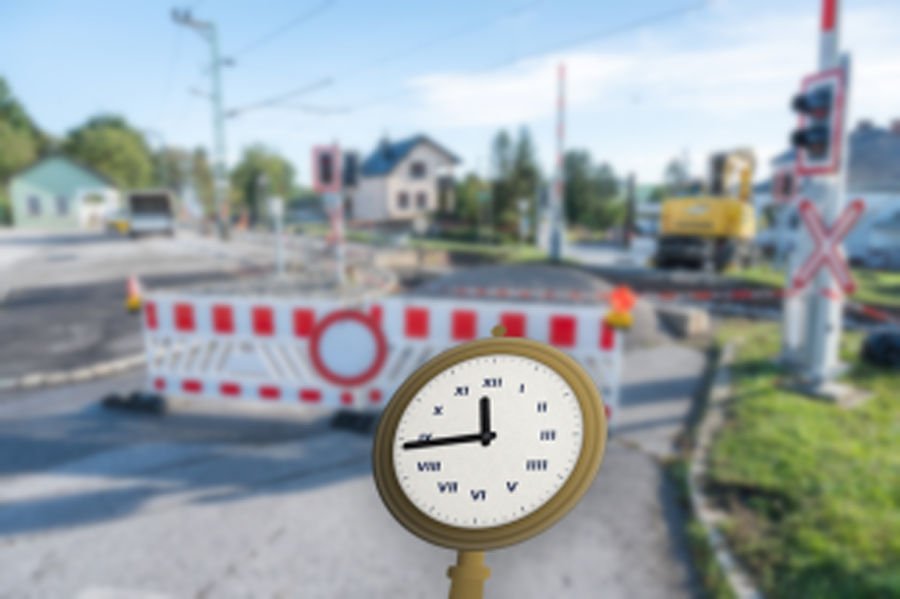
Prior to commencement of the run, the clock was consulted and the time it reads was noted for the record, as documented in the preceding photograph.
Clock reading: 11:44
